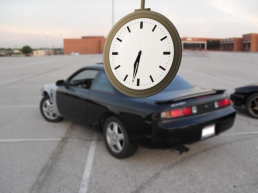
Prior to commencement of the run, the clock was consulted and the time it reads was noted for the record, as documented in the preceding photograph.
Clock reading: 6:32
